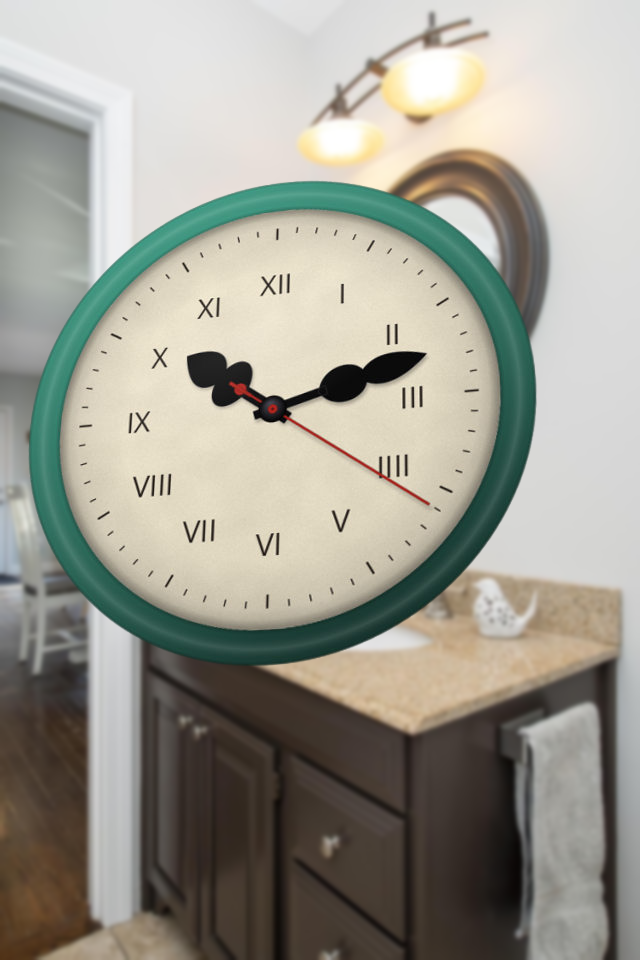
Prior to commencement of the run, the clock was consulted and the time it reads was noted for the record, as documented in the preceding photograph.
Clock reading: 10:12:21
